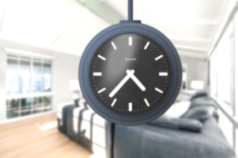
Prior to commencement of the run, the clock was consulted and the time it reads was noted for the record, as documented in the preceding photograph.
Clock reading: 4:37
